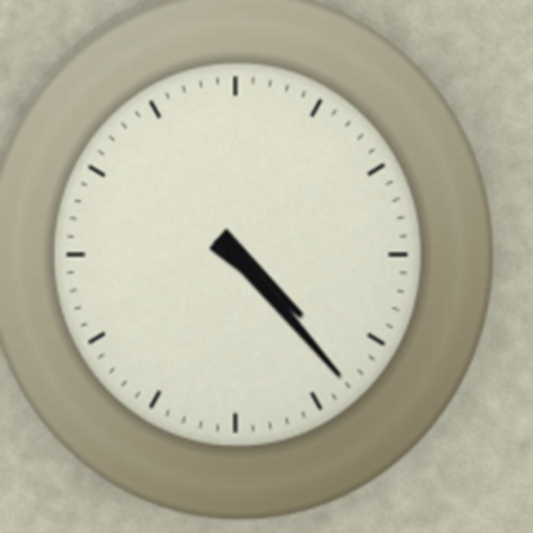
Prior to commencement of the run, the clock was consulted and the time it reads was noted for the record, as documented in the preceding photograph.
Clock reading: 4:23
